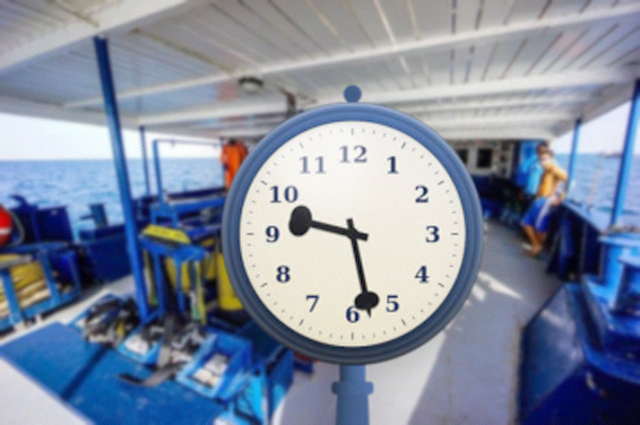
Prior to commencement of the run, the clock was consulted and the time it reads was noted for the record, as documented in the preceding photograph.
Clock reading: 9:28
